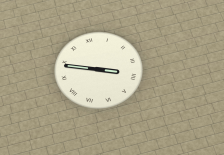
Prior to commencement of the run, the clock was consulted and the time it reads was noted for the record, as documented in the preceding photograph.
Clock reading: 3:49
